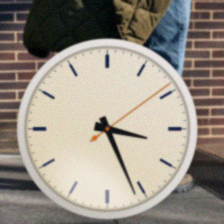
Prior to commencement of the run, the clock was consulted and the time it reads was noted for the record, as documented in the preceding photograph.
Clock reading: 3:26:09
